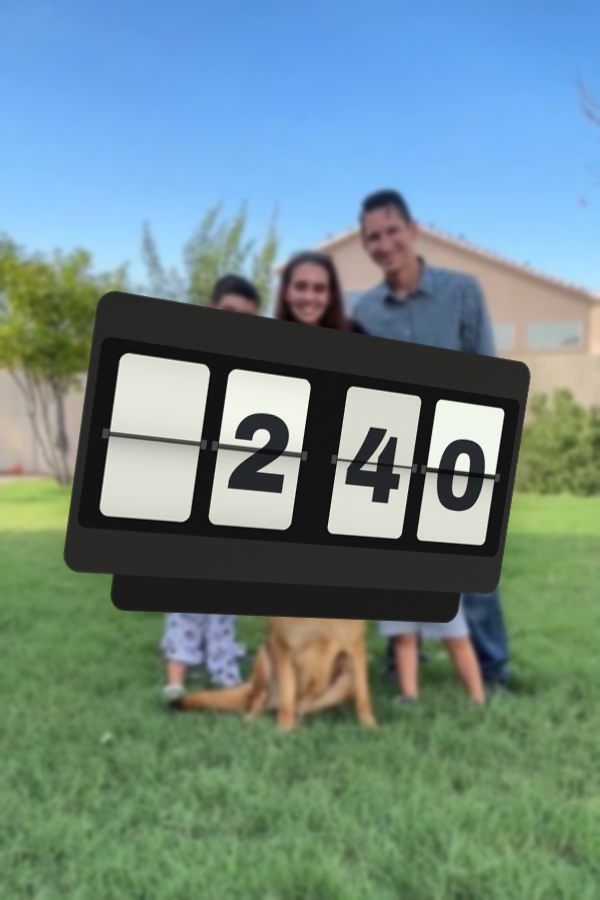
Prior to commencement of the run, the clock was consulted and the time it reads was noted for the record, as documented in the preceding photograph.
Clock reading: 2:40
